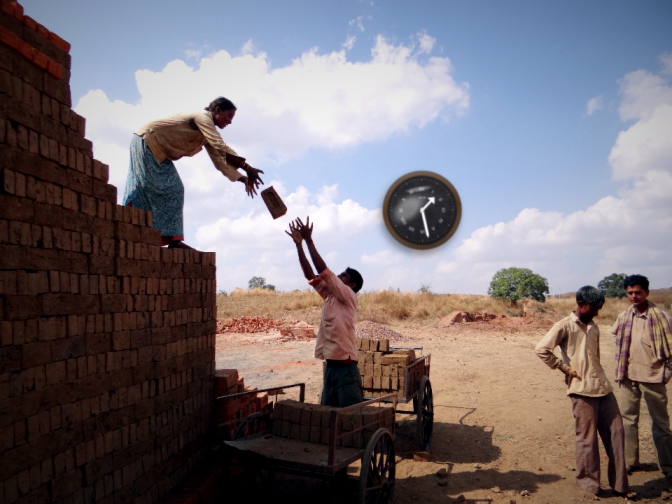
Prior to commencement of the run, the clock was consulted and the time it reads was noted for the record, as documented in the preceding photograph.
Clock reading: 1:28
